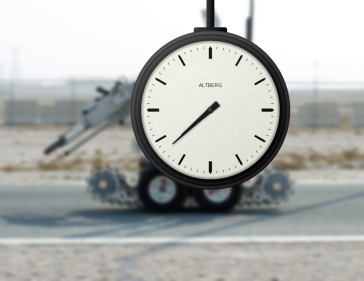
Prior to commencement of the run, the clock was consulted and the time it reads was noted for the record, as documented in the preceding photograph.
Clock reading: 7:38
